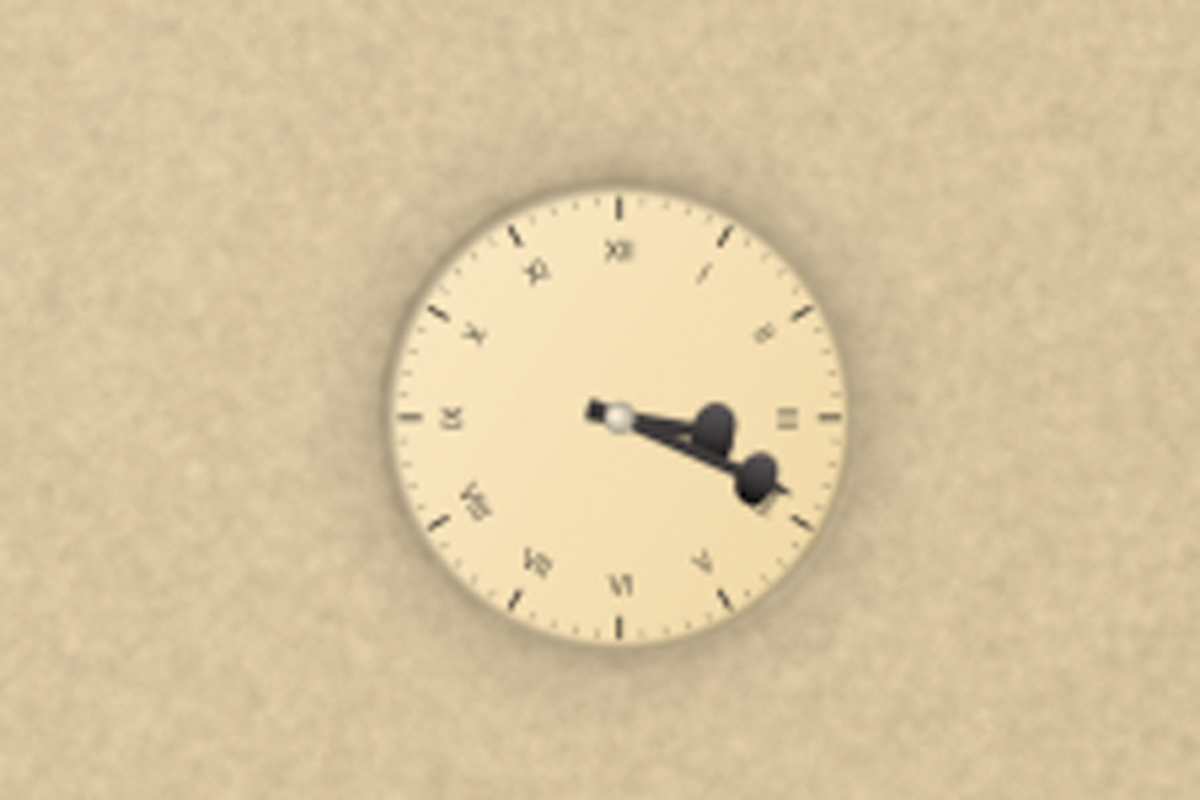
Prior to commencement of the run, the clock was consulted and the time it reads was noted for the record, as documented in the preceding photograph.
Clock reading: 3:19
